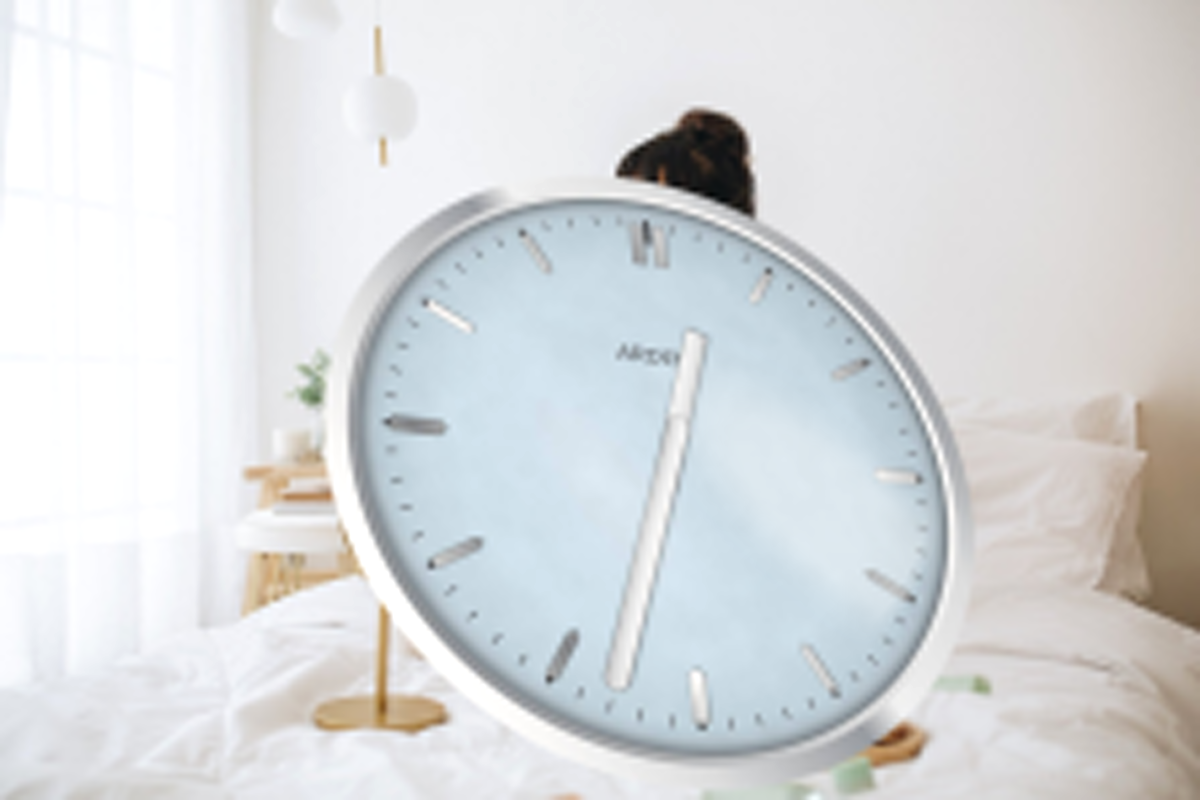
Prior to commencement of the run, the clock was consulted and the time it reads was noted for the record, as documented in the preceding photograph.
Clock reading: 12:33
